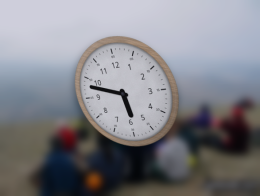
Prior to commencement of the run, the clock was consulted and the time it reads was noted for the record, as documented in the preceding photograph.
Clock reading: 5:48
